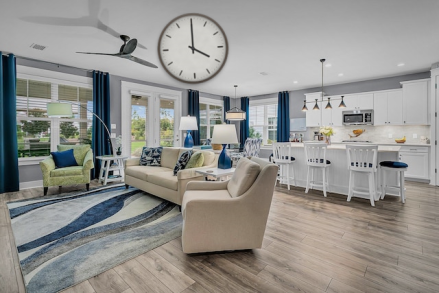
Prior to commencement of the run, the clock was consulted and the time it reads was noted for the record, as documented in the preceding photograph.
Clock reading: 4:00
